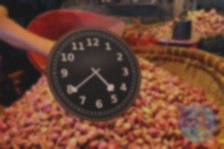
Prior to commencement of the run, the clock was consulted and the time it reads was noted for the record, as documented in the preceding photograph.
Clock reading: 4:39
